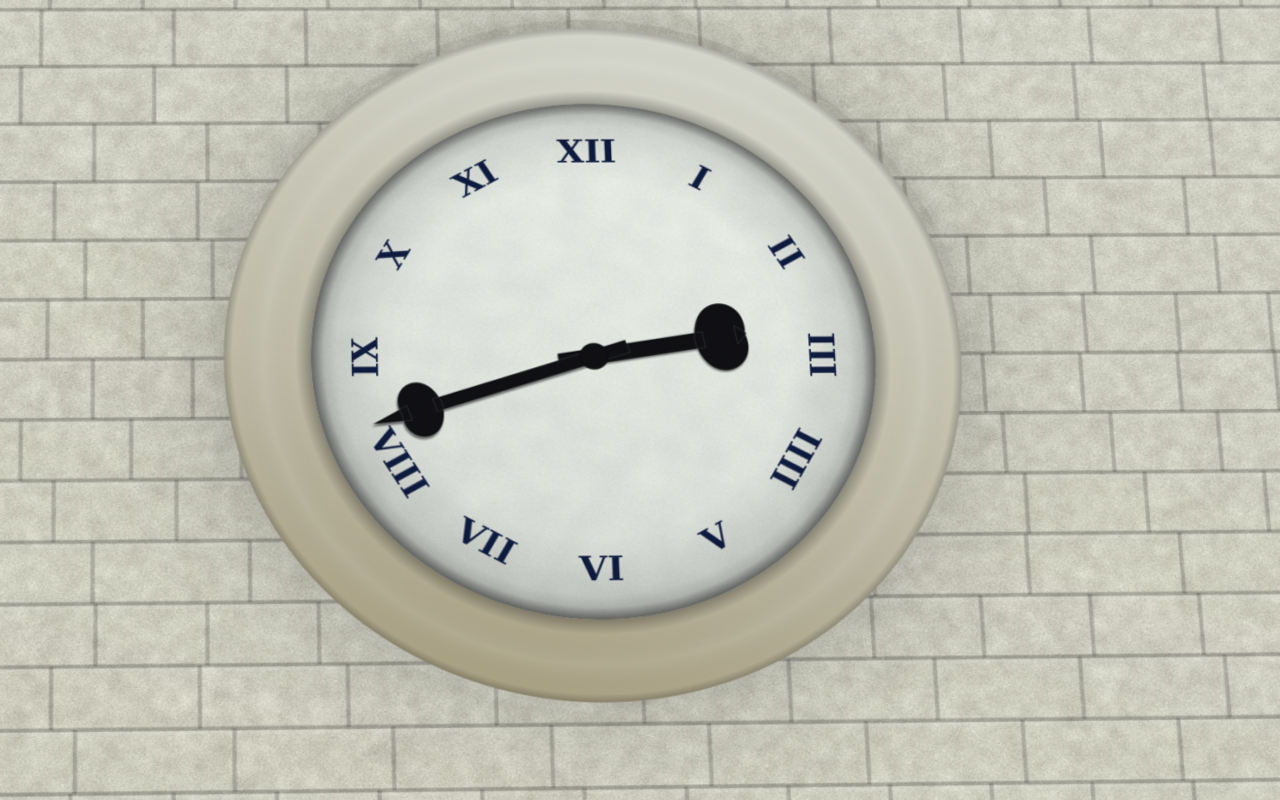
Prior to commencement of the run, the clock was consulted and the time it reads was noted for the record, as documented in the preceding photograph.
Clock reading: 2:42
